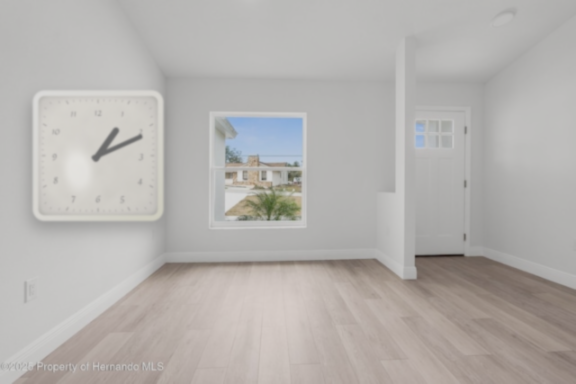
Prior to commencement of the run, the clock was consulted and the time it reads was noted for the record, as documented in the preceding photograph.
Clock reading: 1:11
